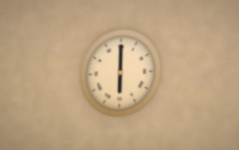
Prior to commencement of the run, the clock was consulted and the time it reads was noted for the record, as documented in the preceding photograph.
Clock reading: 6:00
